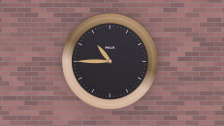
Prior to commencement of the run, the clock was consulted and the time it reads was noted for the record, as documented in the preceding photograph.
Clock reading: 10:45
